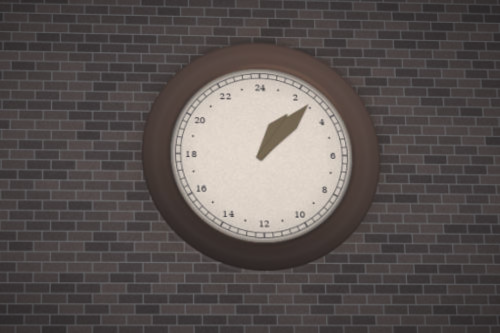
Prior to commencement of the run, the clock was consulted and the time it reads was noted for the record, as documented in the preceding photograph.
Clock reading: 2:07
